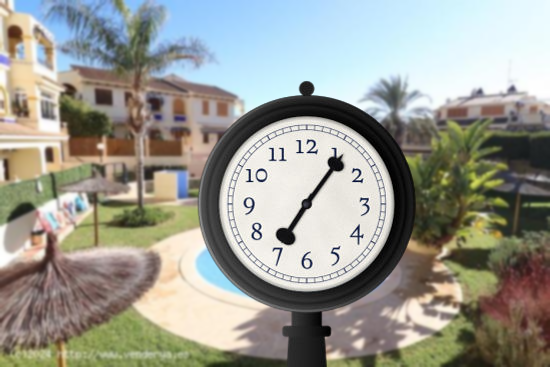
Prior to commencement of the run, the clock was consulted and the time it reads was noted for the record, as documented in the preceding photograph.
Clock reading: 7:06
